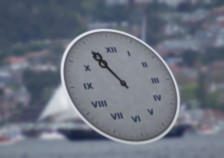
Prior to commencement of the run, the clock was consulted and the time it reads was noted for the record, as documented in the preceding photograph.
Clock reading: 10:55
